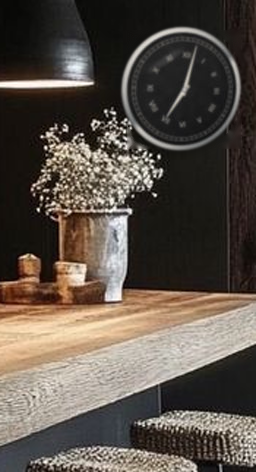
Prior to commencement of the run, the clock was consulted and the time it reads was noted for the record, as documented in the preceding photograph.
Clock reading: 7:02
